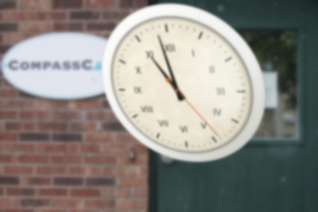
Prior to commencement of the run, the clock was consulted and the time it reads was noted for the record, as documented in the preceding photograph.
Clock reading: 10:58:24
